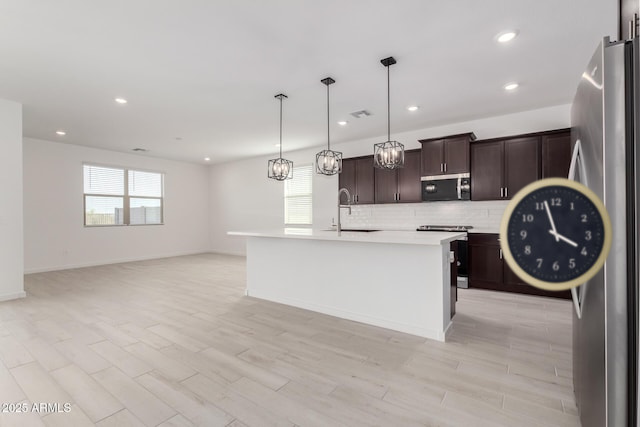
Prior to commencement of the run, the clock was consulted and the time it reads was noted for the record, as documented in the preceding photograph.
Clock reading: 3:57
